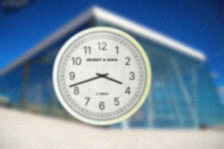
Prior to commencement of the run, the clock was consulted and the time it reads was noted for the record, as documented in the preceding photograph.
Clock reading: 3:42
